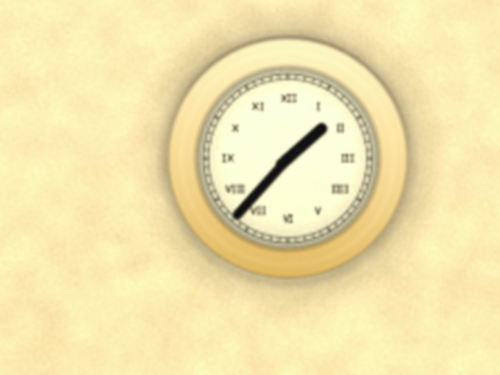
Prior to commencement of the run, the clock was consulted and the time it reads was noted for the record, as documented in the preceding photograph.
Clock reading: 1:37
